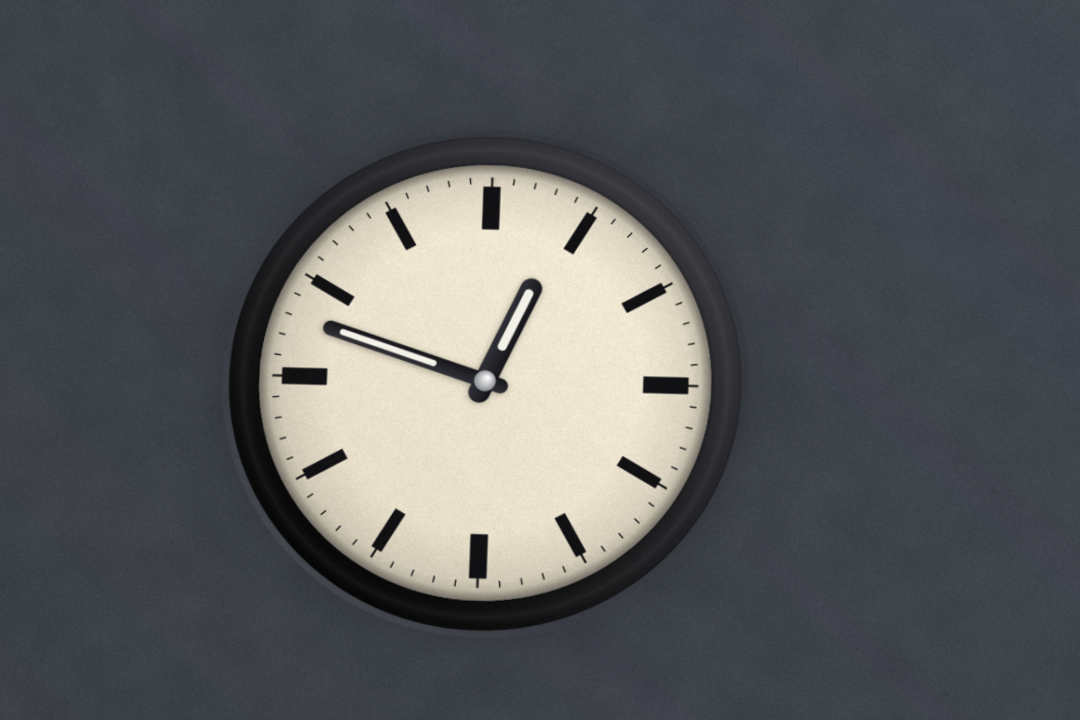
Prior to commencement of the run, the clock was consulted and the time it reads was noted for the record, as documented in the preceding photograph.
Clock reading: 12:48
